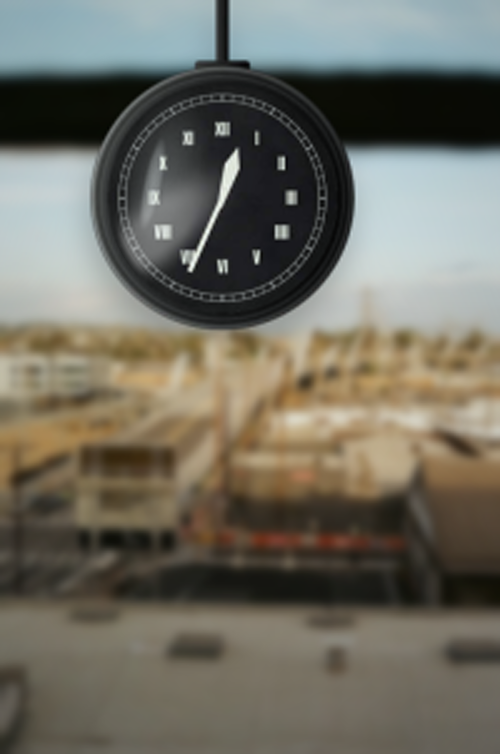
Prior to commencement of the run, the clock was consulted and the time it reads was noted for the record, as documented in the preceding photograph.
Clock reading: 12:34
